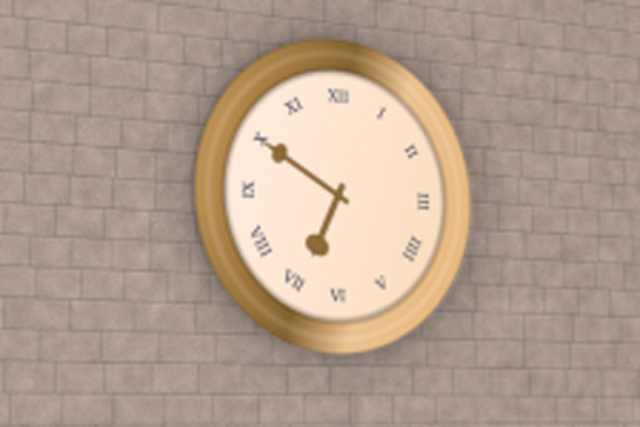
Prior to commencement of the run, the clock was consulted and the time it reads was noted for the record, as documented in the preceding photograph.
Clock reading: 6:50
